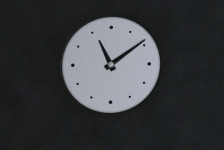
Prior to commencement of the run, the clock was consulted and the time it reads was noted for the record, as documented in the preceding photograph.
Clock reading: 11:09
